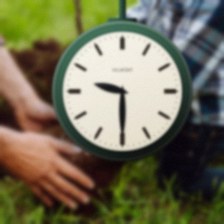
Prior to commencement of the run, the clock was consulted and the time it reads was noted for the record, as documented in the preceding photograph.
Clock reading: 9:30
